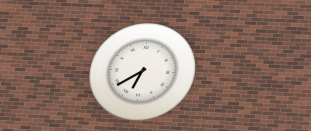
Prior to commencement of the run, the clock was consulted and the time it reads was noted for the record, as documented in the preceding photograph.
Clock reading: 6:39
